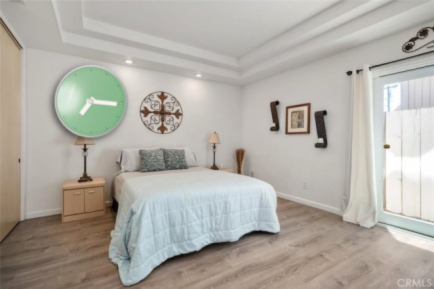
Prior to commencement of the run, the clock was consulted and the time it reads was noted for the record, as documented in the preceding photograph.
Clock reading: 7:16
